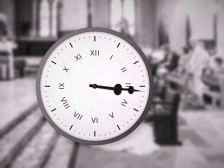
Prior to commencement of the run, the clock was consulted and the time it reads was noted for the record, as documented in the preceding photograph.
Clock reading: 3:16
